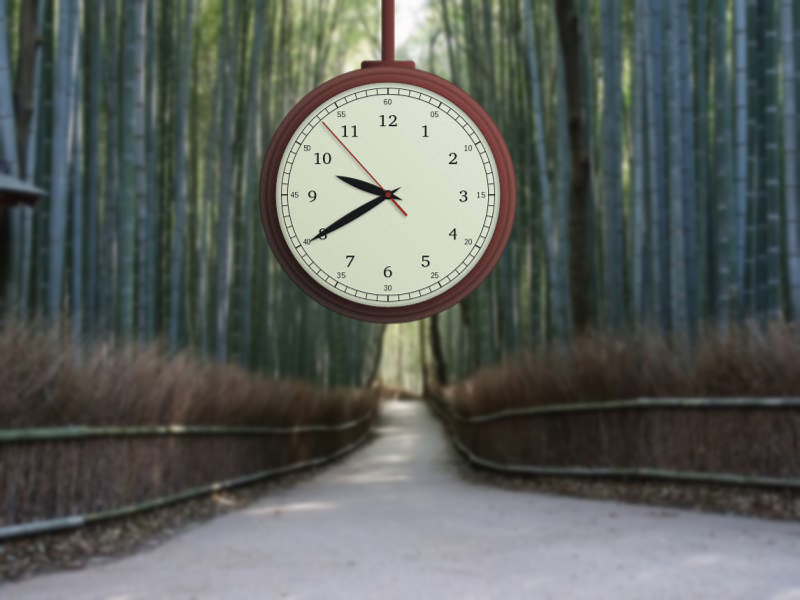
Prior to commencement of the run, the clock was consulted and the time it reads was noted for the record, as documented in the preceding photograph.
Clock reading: 9:39:53
